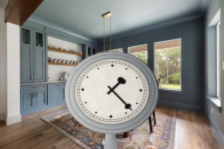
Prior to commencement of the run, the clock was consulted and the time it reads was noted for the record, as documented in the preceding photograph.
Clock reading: 1:23
